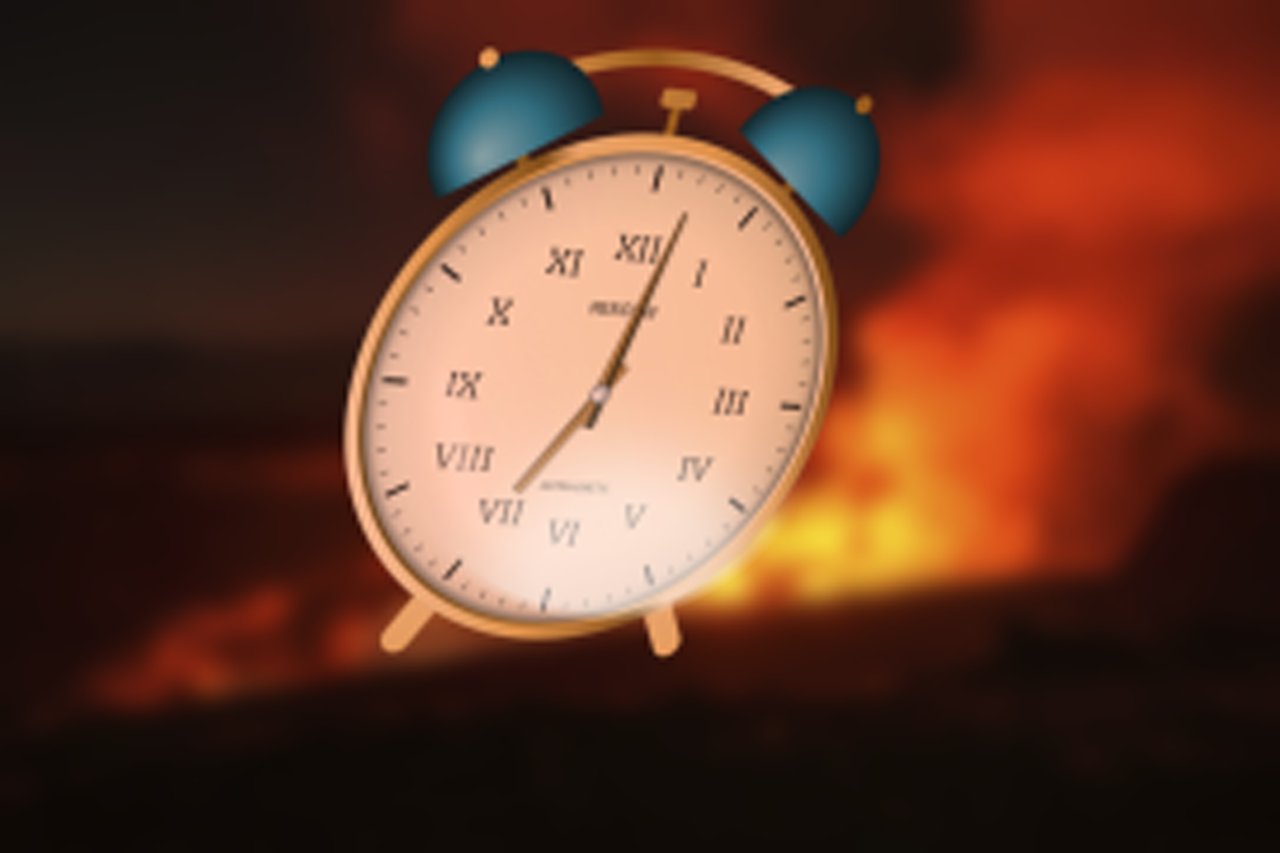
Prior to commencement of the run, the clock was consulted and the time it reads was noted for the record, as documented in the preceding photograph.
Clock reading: 7:02
